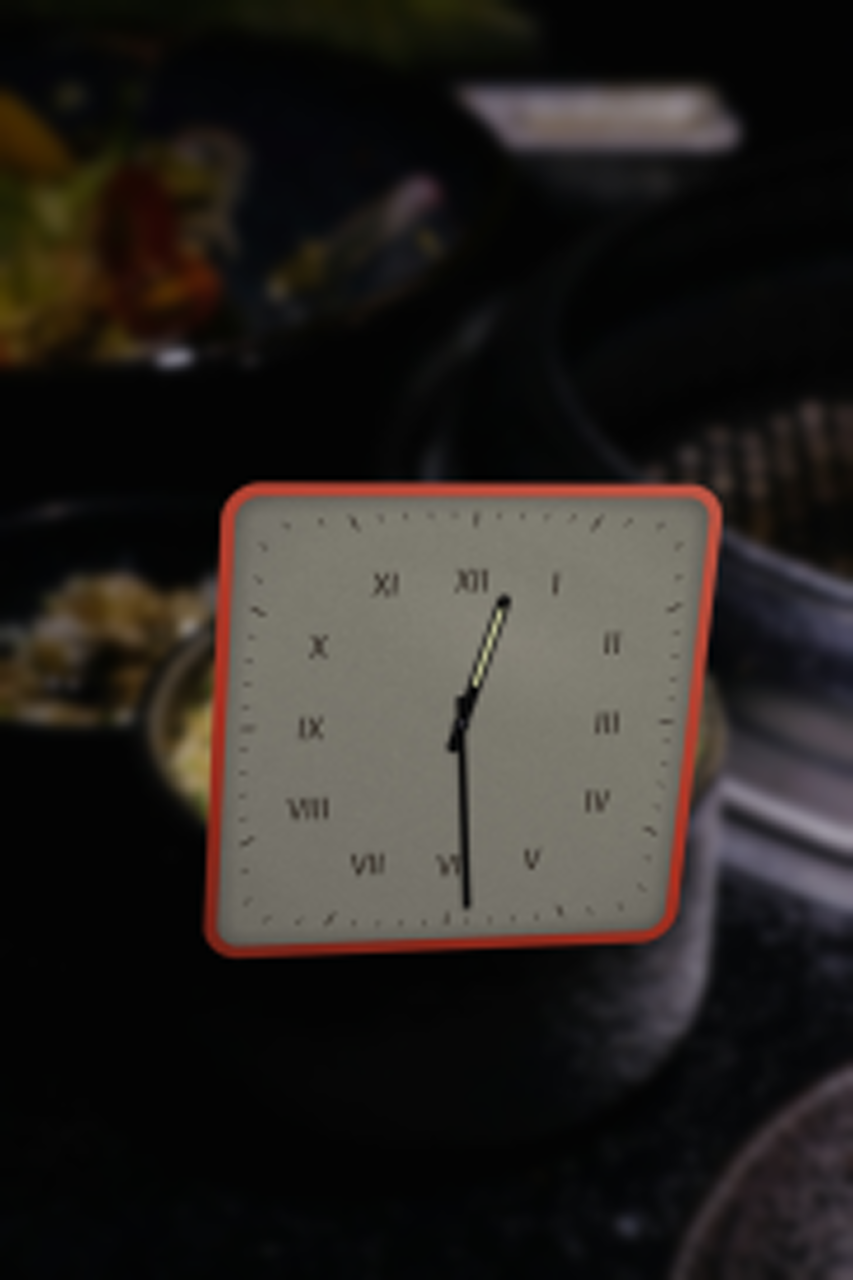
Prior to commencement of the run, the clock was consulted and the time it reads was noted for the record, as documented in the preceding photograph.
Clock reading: 12:29
